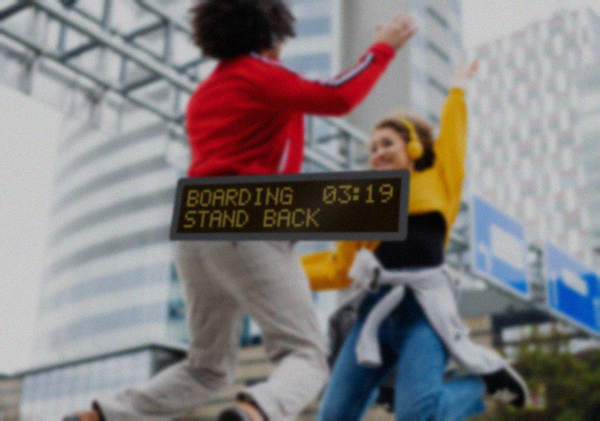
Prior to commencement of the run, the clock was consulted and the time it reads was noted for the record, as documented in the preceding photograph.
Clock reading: 3:19
